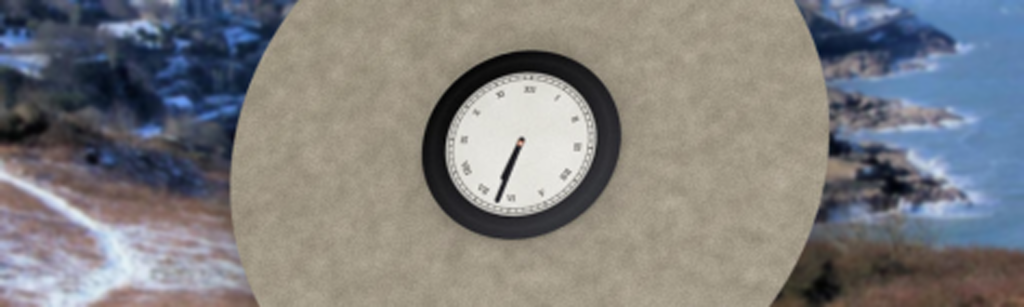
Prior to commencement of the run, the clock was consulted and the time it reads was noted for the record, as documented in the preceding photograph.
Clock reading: 6:32
